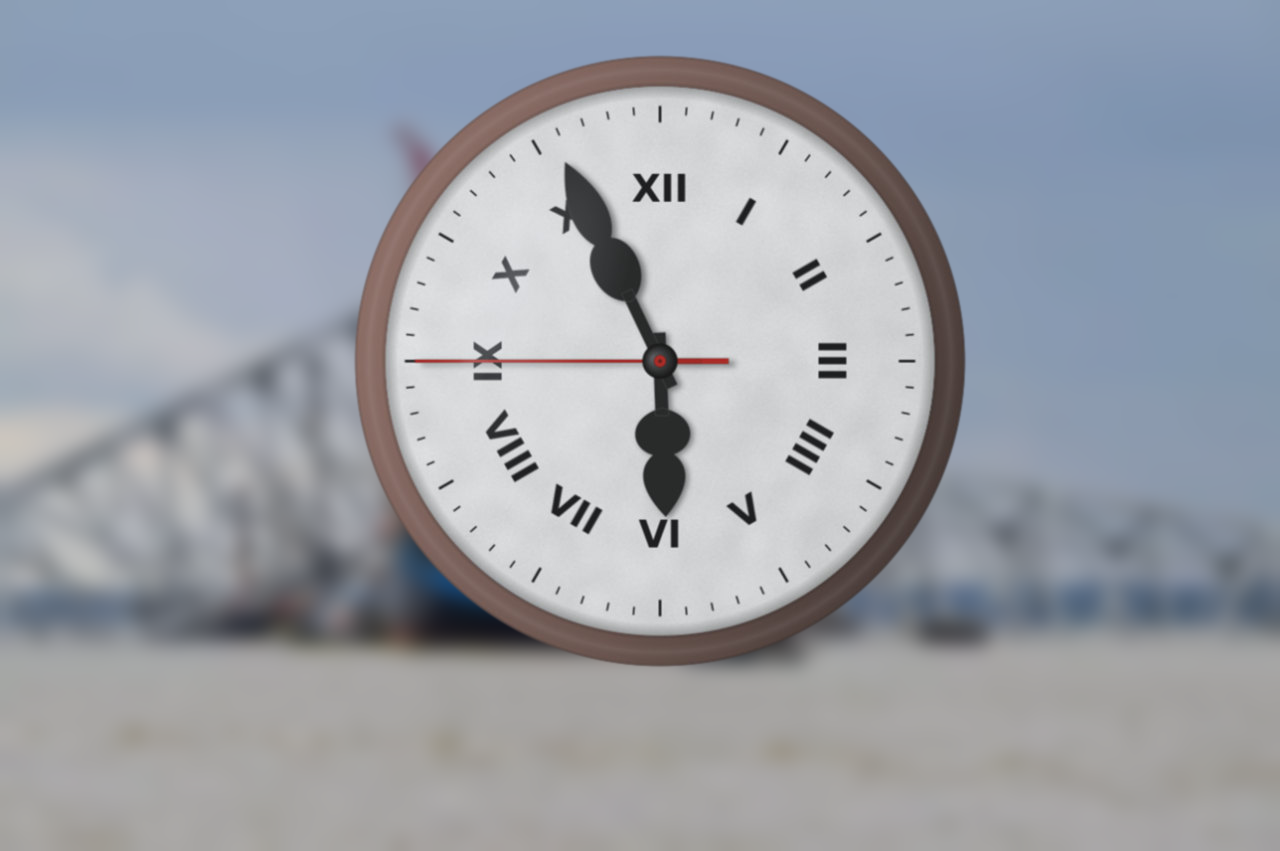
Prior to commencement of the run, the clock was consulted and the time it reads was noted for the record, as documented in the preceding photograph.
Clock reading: 5:55:45
